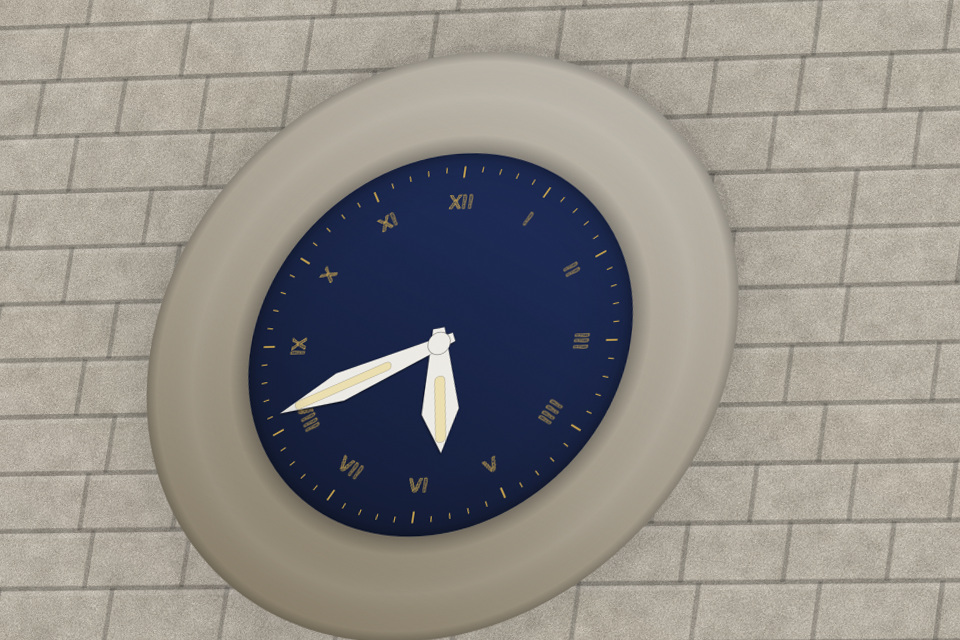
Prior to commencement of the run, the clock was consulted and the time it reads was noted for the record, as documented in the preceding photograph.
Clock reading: 5:41
